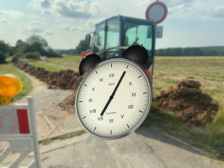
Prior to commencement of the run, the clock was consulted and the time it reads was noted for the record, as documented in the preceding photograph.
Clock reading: 7:05
